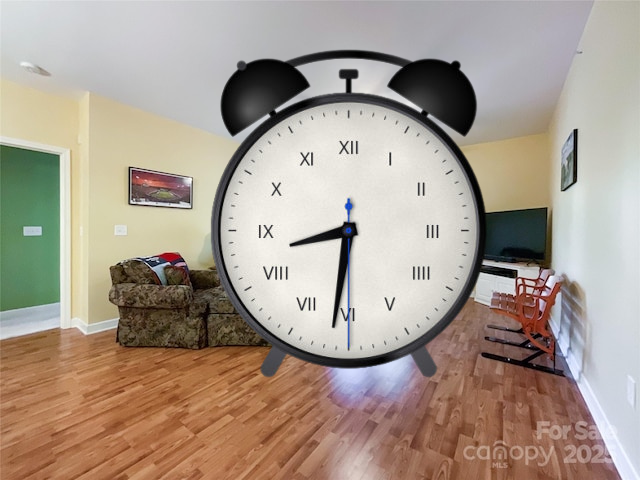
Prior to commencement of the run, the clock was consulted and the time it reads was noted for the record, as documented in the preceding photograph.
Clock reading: 8:31:30
